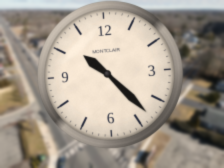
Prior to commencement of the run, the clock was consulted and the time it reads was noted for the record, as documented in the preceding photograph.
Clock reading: 10:23
